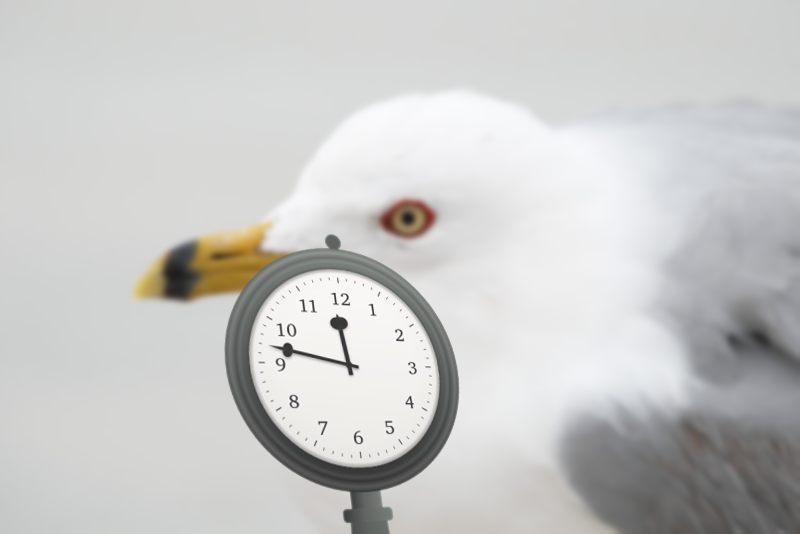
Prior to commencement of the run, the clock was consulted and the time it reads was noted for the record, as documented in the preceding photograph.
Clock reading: 11:47
